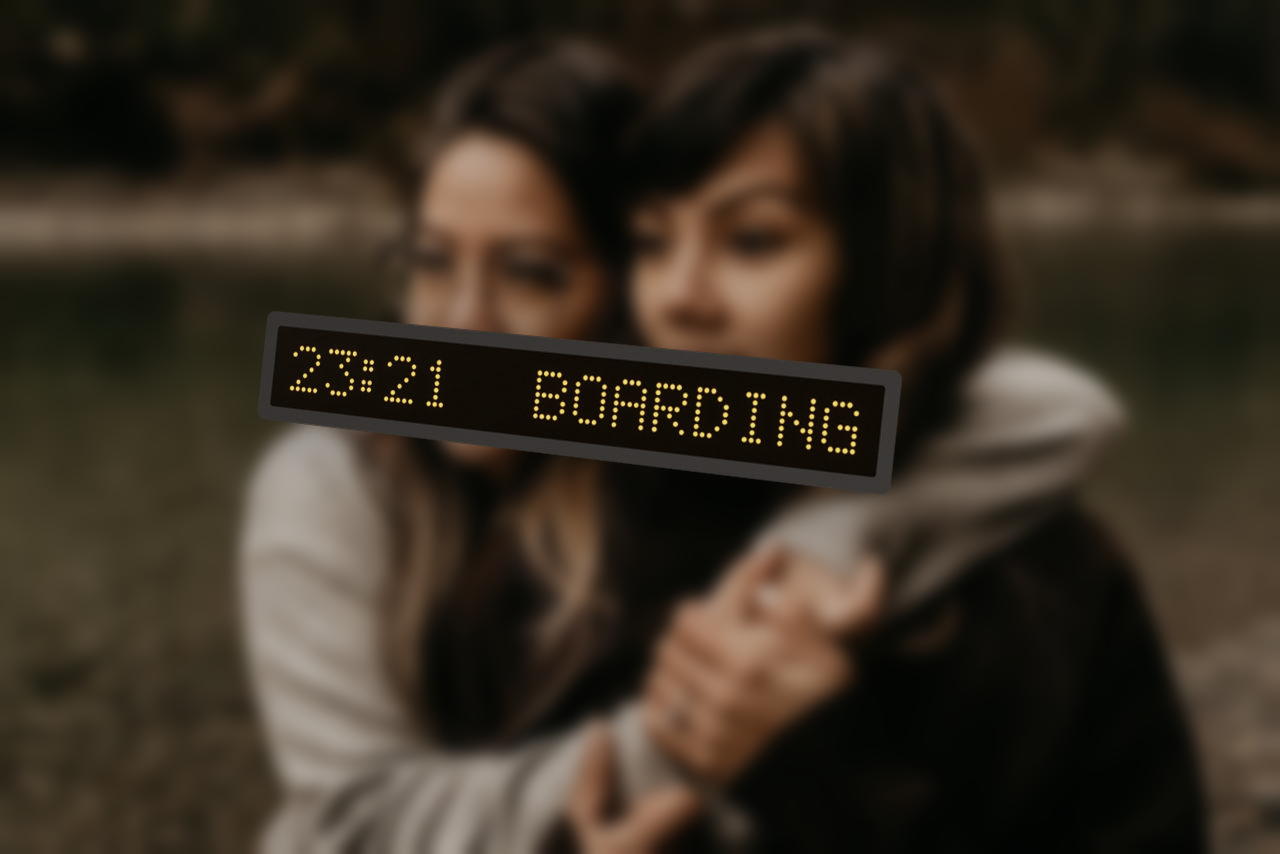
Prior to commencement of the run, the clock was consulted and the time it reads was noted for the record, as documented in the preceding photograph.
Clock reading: 23:21
